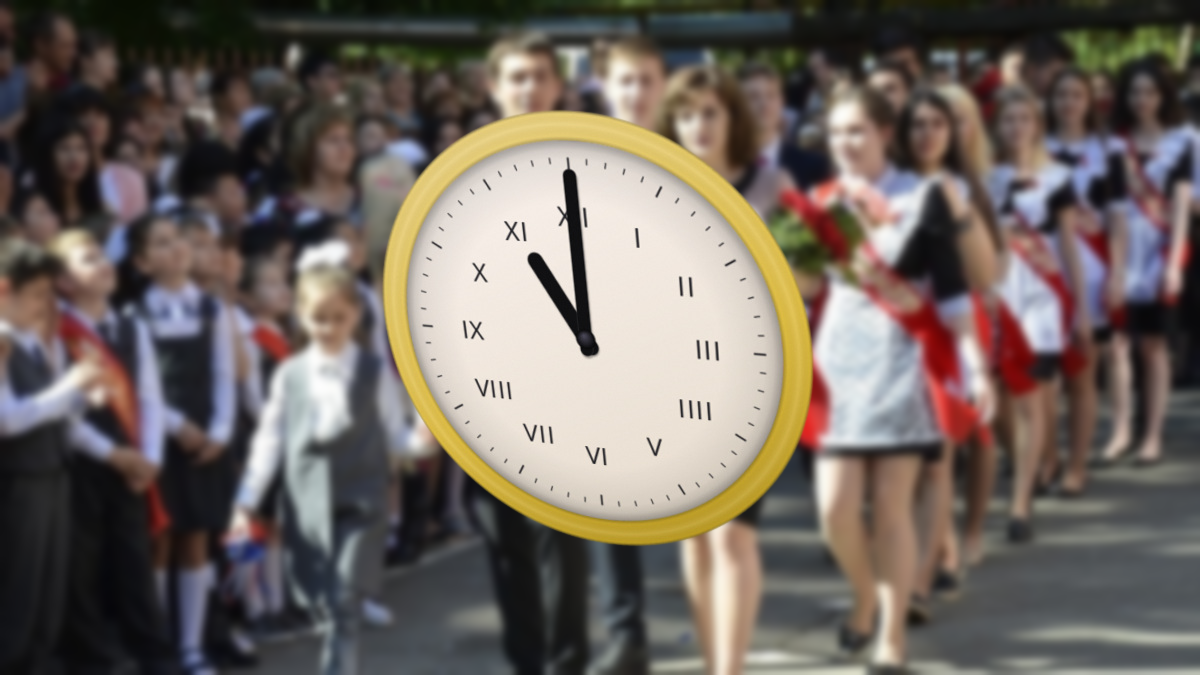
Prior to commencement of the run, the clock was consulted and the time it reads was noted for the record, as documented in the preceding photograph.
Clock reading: 11:00
